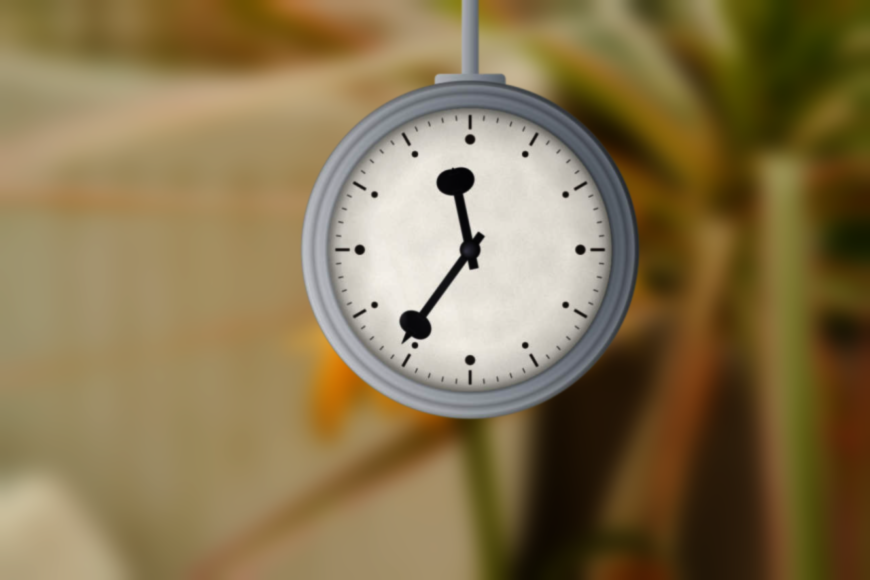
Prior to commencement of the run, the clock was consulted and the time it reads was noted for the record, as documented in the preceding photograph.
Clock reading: 11:36
